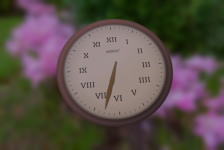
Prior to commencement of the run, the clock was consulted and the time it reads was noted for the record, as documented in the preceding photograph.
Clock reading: 6:33
